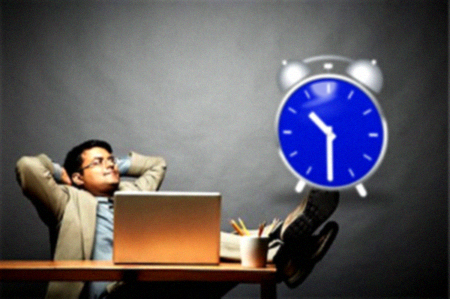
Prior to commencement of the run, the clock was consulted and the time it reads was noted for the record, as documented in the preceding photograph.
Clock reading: 10:30
